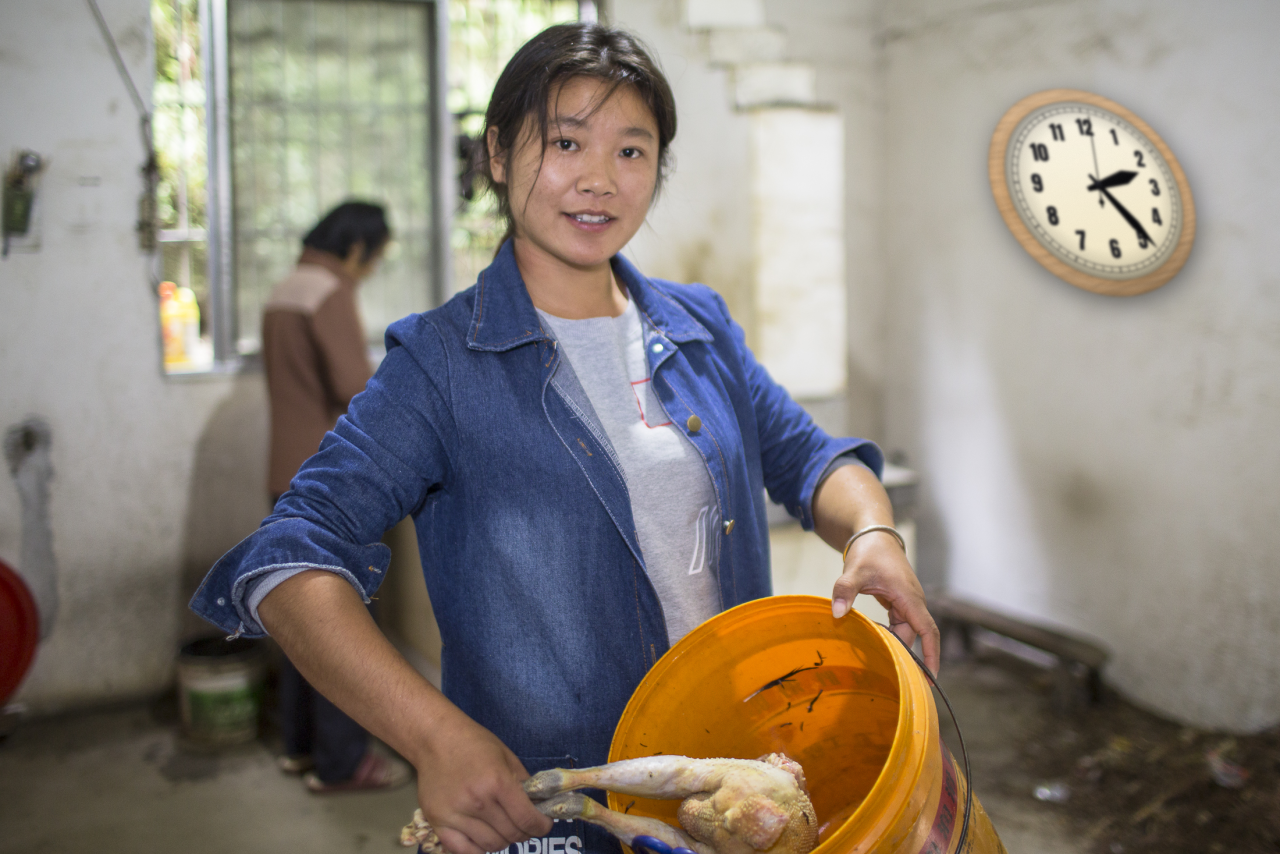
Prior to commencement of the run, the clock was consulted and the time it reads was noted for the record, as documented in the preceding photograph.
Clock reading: 2:24:01
